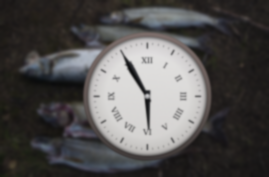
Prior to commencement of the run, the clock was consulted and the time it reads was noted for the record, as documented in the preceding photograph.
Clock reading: 5:55
